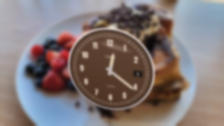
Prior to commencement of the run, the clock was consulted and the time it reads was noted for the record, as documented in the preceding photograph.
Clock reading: 12:21
